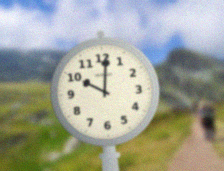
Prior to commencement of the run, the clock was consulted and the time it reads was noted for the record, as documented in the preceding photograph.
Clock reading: 10:01
